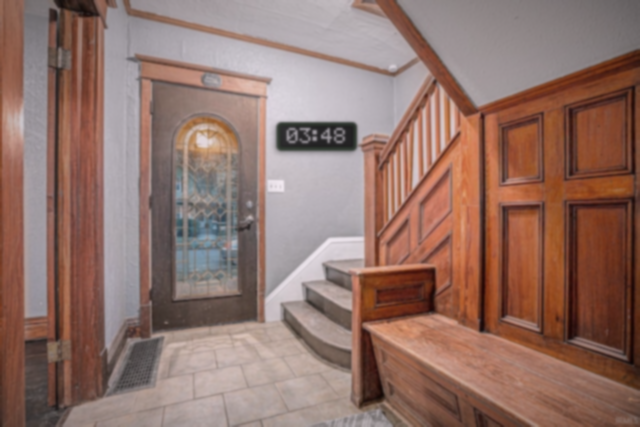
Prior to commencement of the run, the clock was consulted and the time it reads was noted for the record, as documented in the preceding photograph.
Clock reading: 3:48
